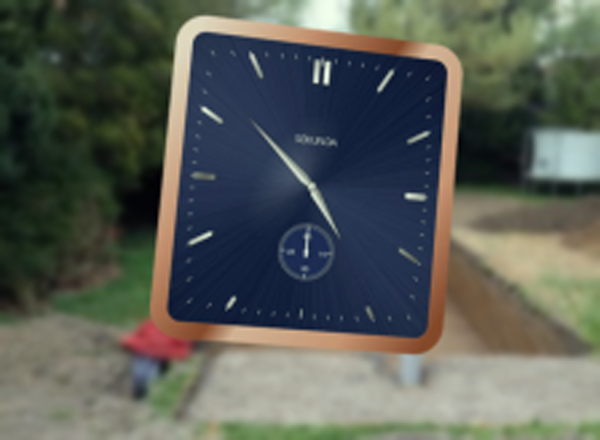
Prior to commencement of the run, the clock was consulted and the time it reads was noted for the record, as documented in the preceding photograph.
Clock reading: 4:52
